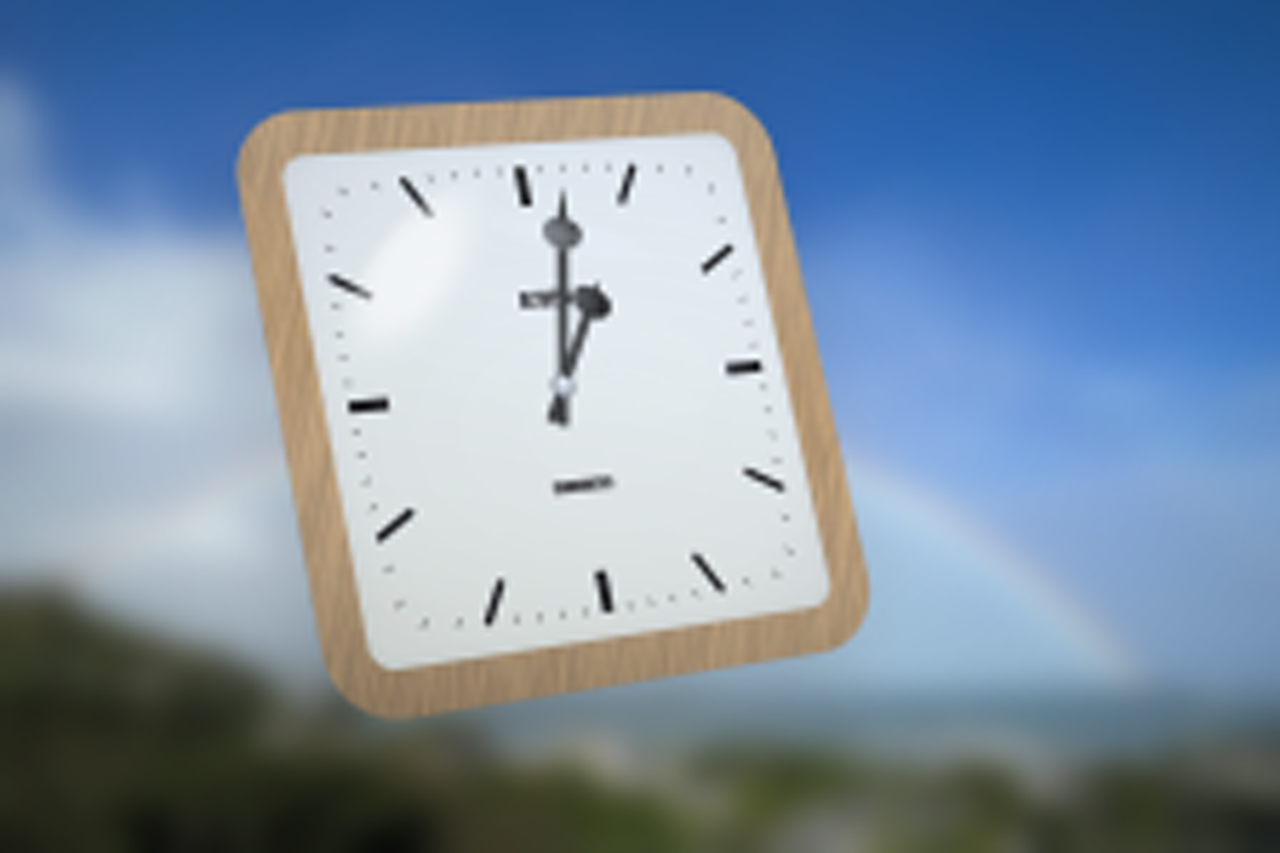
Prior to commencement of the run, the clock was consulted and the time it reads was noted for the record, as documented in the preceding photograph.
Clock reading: 1:02
